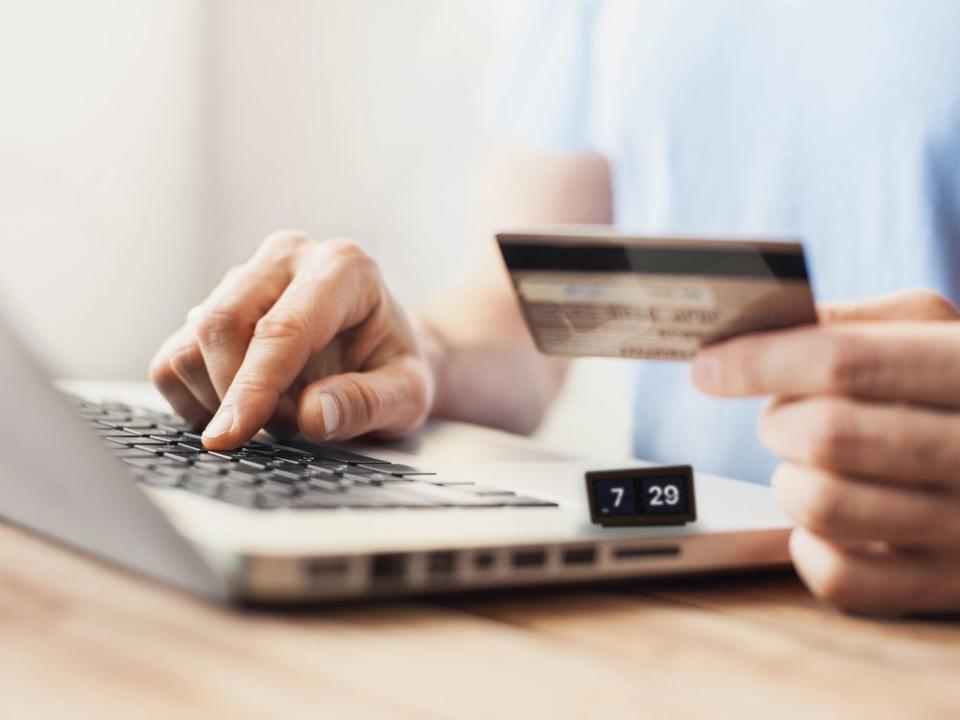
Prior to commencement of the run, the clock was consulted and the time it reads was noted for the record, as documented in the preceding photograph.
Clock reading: 7:29
